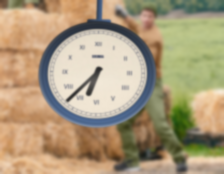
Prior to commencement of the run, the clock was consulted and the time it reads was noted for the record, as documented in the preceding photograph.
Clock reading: 6:37
